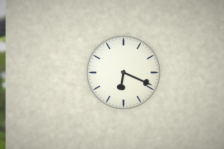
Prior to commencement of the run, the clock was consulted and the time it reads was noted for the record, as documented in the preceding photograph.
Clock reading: 6:19
